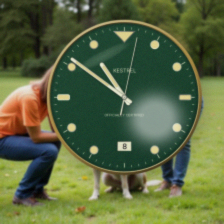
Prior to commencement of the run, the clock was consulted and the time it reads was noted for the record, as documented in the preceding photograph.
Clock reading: 10:51:02
